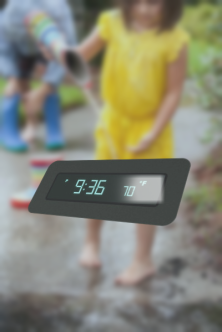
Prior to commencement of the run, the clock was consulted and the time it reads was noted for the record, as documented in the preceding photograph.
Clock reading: 9:36
